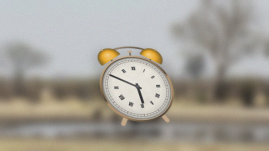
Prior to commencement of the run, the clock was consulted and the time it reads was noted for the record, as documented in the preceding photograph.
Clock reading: 5:50
